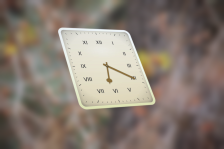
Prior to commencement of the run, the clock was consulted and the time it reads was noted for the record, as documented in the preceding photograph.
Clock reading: 6:20
